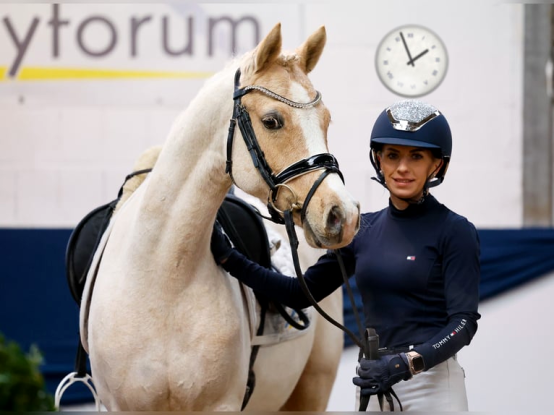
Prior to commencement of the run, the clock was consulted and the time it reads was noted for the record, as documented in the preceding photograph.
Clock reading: 1:57
